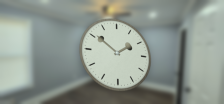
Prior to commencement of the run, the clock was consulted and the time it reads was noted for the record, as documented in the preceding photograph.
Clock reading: 1:51
